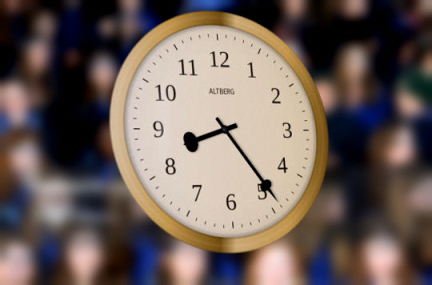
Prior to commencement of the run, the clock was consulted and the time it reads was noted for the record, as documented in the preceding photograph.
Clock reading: 8:24
